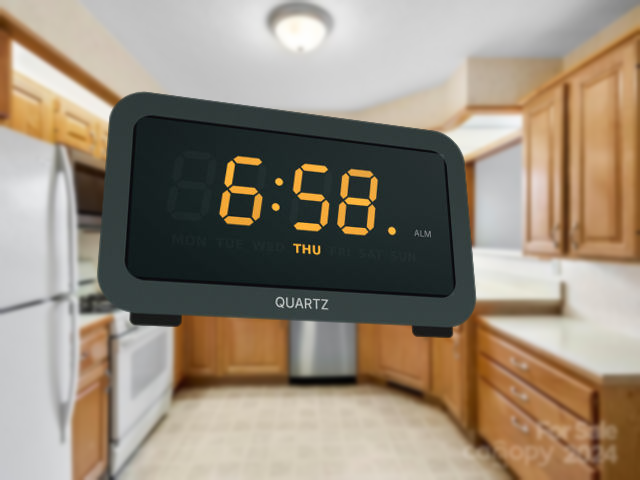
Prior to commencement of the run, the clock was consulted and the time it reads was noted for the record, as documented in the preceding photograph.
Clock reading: 6:58
